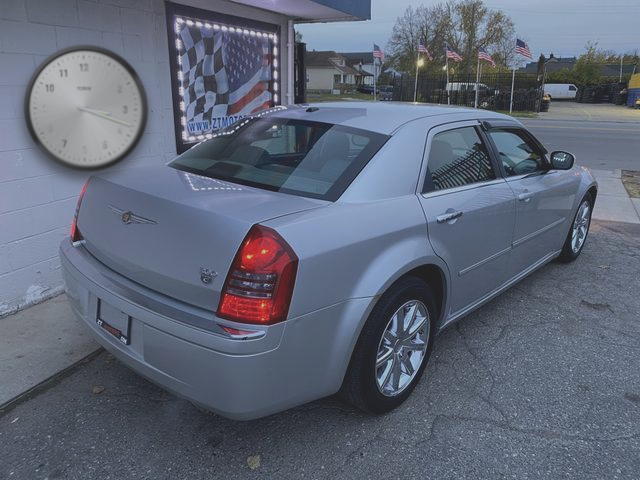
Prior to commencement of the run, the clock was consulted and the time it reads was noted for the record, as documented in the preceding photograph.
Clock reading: 3:18
